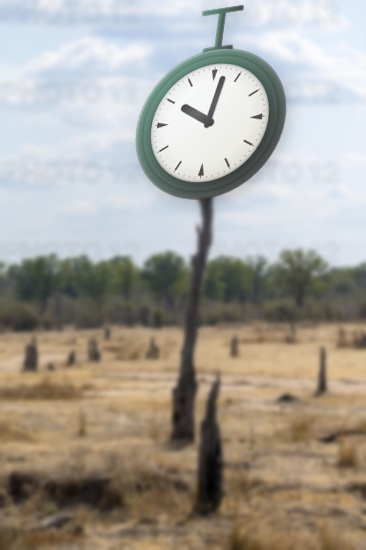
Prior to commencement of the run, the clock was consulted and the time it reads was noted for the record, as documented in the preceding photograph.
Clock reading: 10:02
